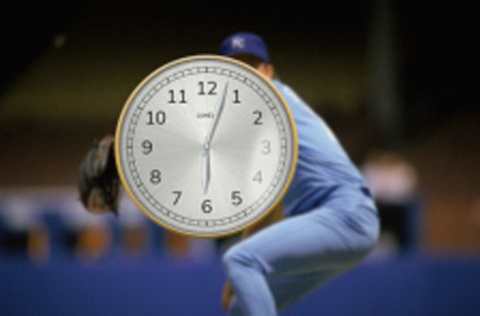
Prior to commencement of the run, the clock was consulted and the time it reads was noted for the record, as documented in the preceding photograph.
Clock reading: 6:03
